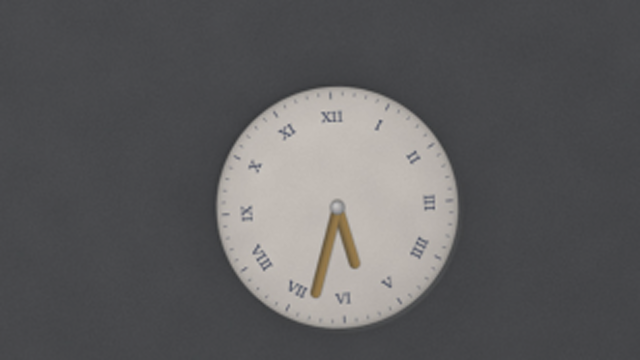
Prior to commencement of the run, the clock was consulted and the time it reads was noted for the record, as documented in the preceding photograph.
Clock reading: 5:33
